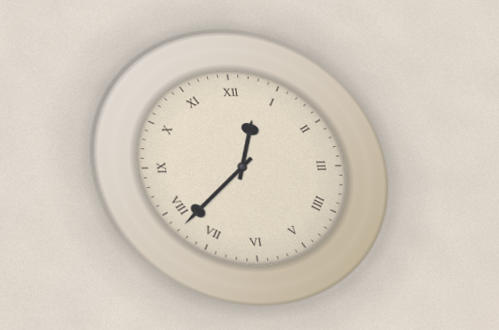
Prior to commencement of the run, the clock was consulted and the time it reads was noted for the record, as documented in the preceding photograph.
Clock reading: 12:38
